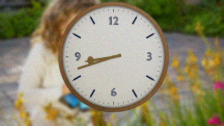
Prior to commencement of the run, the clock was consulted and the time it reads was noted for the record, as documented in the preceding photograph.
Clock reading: 8:42
